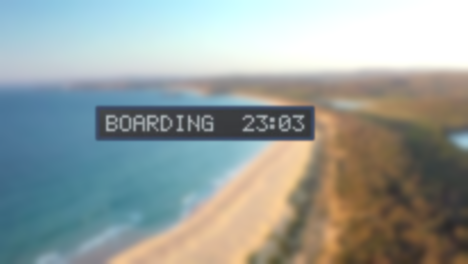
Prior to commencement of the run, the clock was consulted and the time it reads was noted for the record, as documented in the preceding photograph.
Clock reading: 23:03
